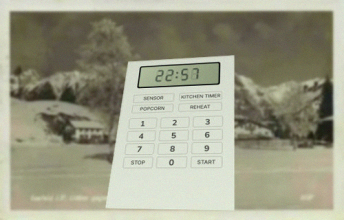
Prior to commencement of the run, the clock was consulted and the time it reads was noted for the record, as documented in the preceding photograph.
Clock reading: 22:57
